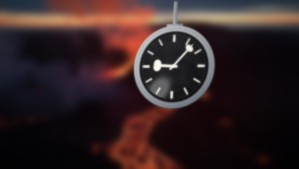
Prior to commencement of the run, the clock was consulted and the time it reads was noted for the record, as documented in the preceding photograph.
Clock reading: 9:07
